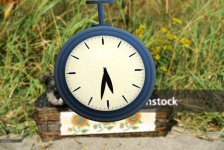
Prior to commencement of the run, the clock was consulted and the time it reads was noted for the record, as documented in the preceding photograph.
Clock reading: 5:32
